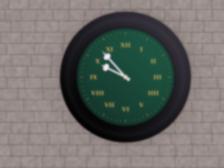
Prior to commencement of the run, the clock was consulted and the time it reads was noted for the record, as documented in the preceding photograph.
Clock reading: 9:53
